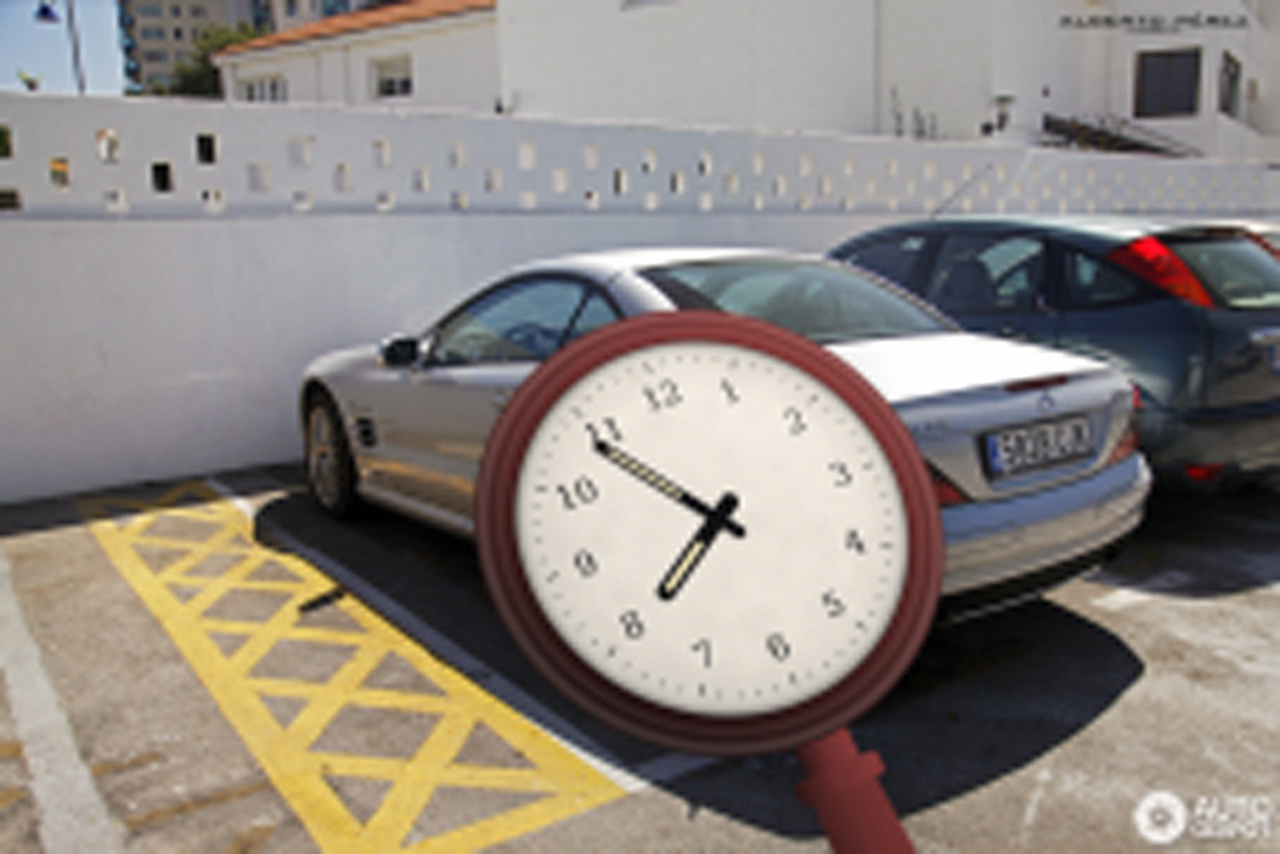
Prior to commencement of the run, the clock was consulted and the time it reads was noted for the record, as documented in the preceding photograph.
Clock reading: 7:54
